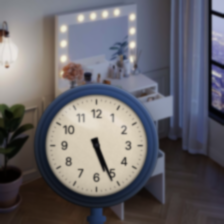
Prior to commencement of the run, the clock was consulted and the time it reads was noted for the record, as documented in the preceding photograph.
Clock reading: 5:26
